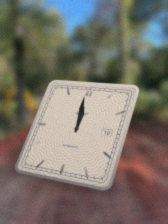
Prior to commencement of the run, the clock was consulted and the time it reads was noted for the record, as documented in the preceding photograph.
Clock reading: 11:59
